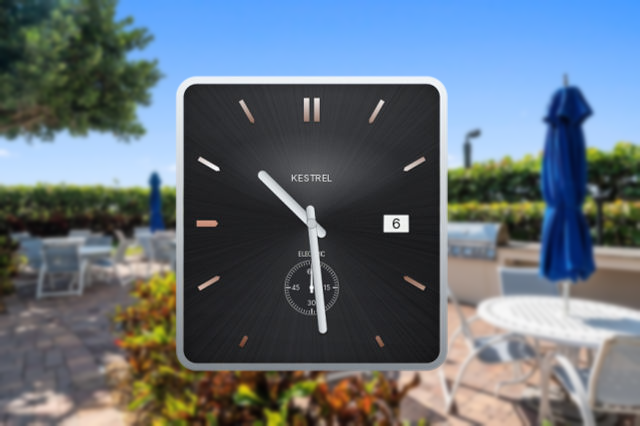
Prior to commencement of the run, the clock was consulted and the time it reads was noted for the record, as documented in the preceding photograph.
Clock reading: 10:29
